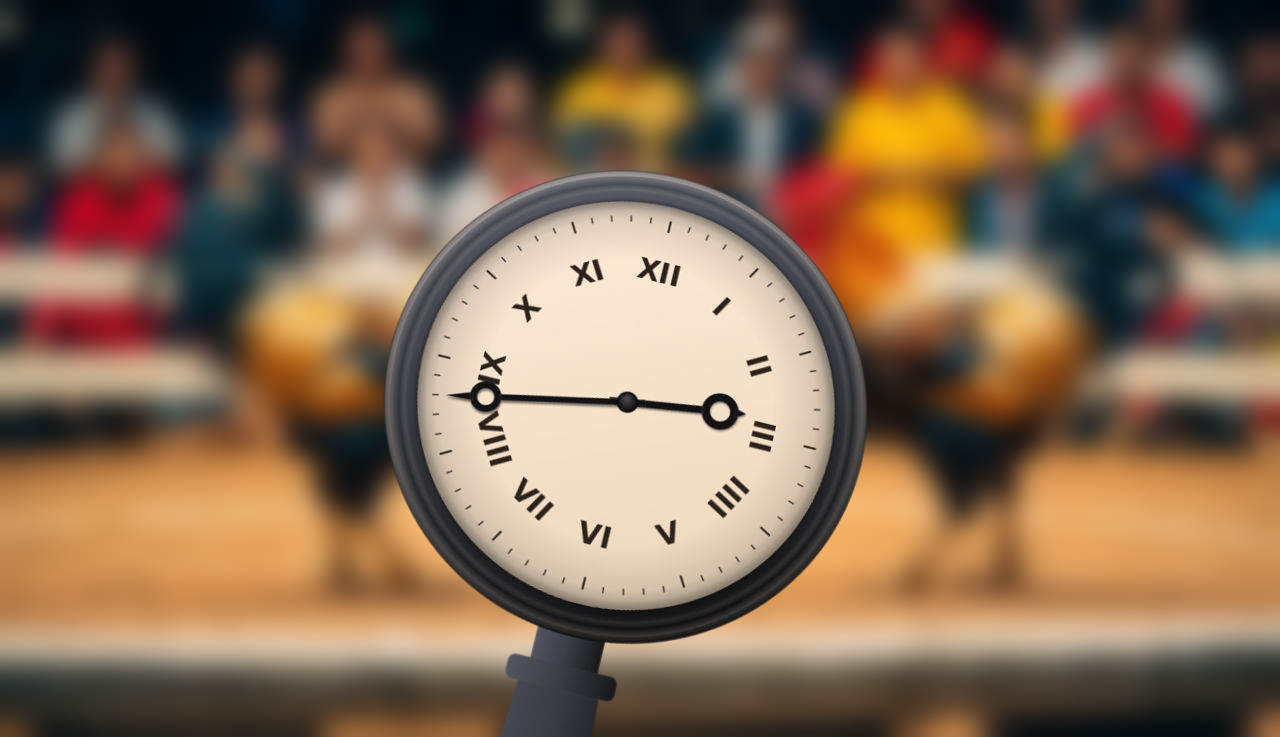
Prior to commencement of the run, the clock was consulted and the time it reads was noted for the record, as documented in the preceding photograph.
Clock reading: 2:43
